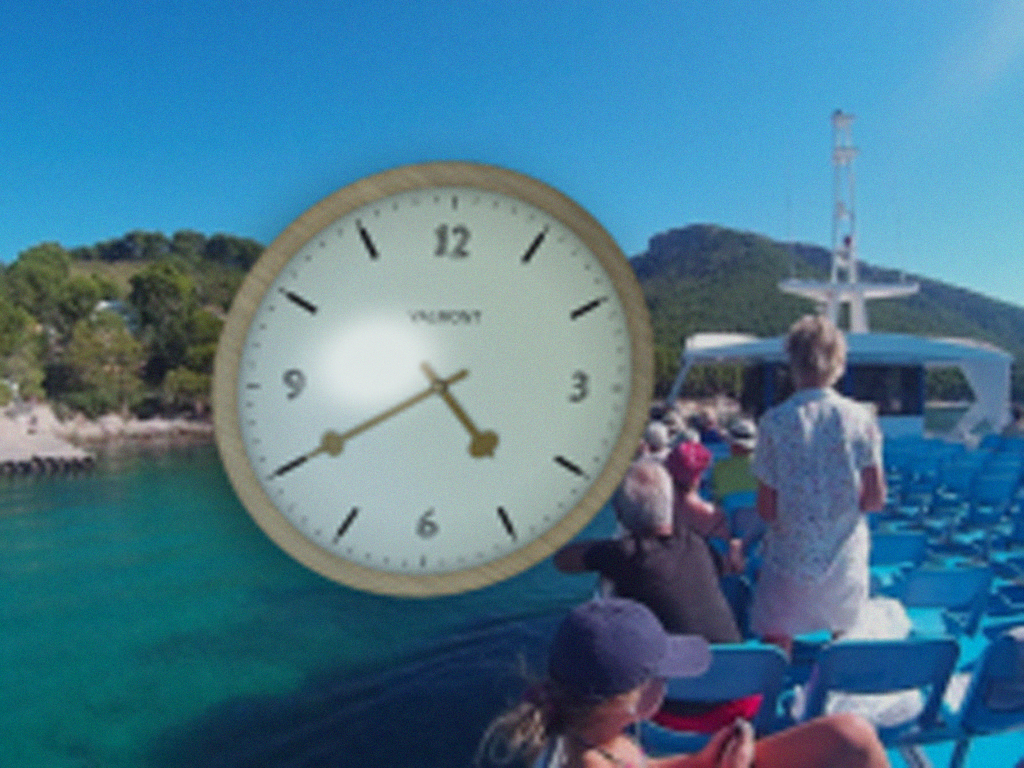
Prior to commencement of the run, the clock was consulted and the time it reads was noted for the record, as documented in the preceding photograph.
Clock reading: 4:40
